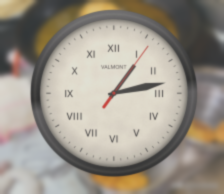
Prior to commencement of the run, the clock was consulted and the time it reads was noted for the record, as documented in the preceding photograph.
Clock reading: 1:13:06
